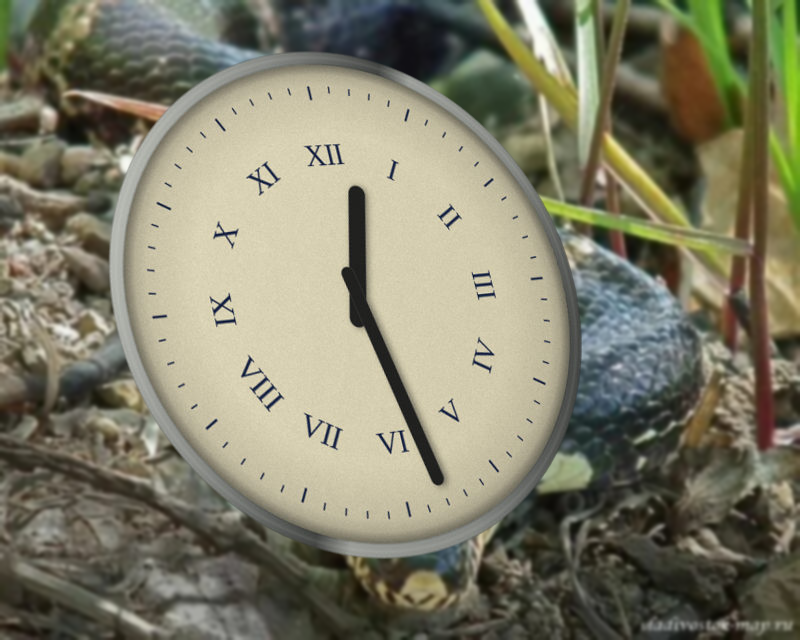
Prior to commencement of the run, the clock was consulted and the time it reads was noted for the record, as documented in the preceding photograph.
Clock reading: 12:28
